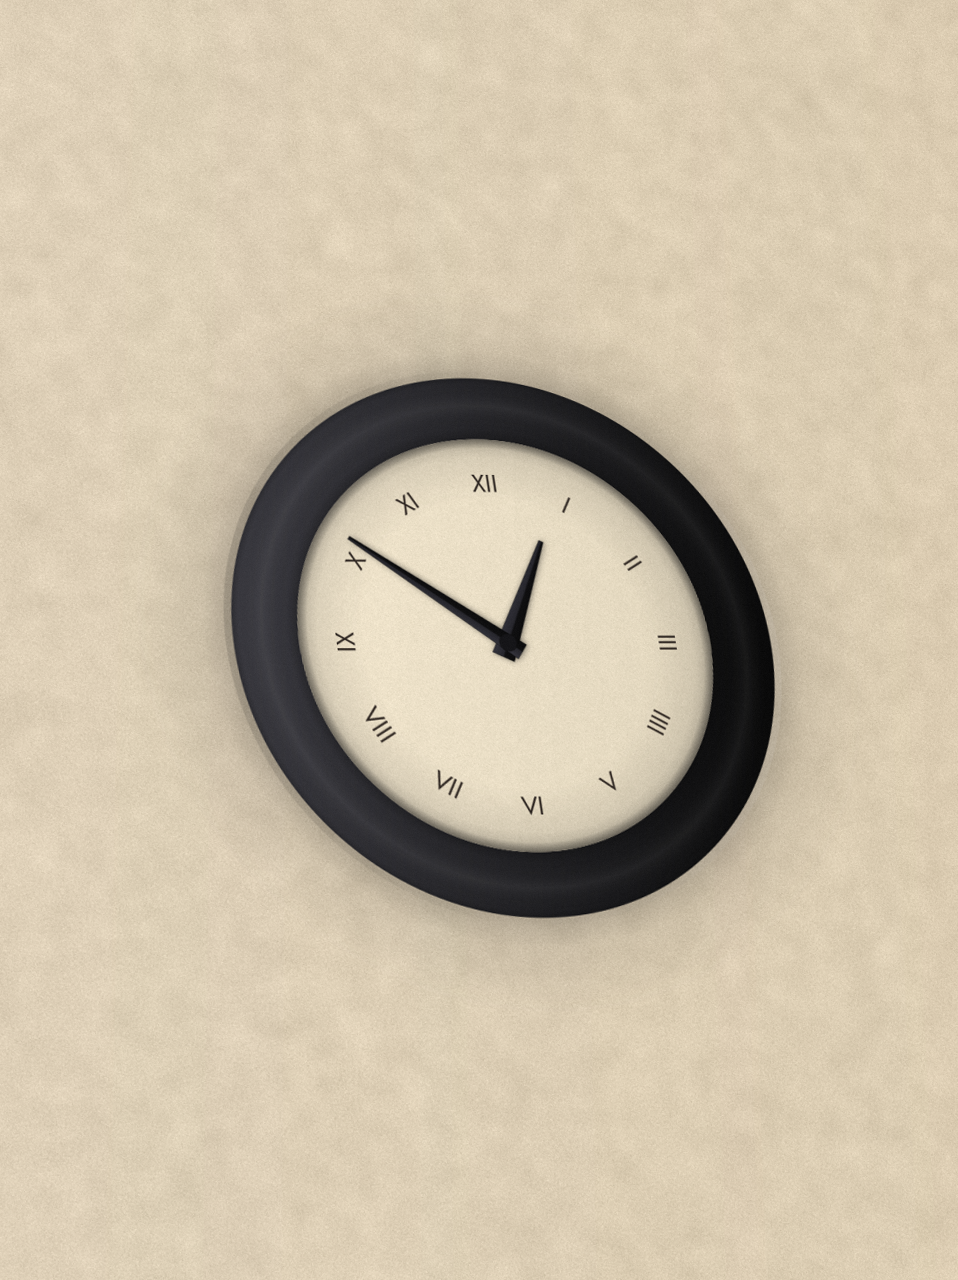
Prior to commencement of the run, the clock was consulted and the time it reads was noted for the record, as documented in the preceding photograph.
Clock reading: 12:51
